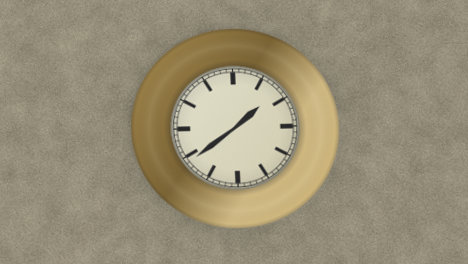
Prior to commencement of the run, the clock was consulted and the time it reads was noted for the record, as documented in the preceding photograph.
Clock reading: 1:39
